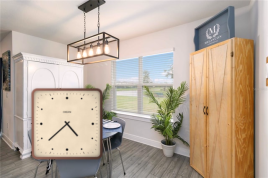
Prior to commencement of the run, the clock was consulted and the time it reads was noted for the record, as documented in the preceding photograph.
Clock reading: 4:38
